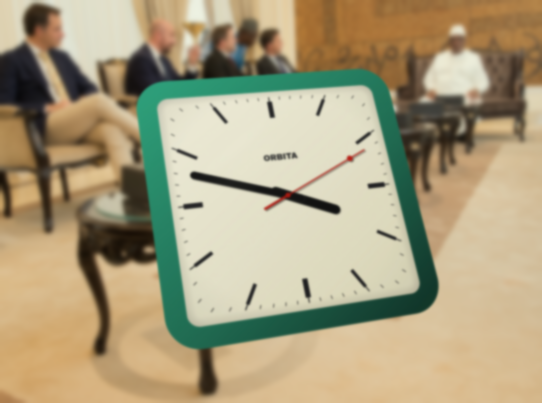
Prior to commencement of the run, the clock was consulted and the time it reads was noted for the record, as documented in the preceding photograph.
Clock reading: 3:48:11
